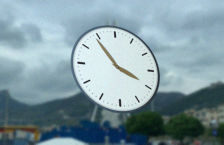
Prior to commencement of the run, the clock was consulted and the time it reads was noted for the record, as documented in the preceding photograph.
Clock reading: 3:54
